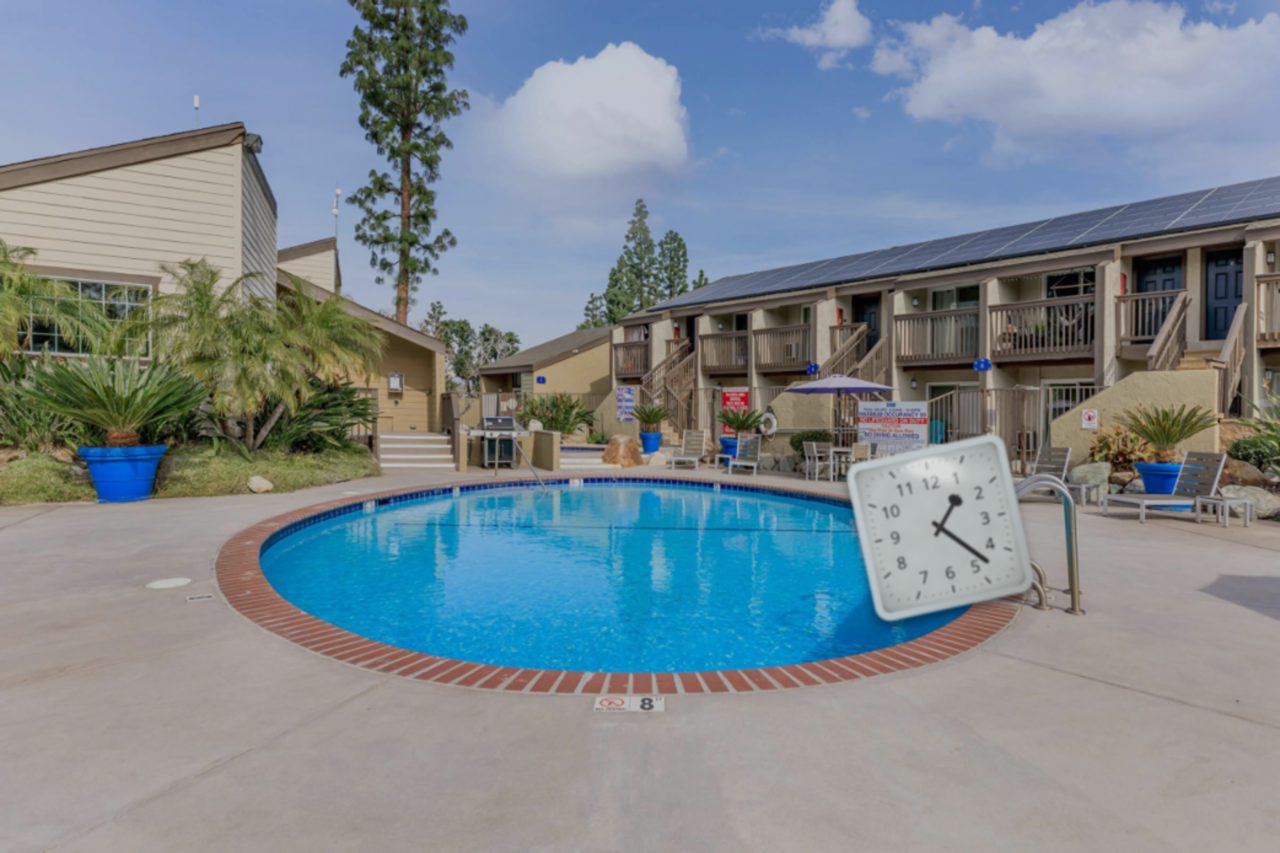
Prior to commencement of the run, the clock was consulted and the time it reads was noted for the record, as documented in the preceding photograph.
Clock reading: 1:23
